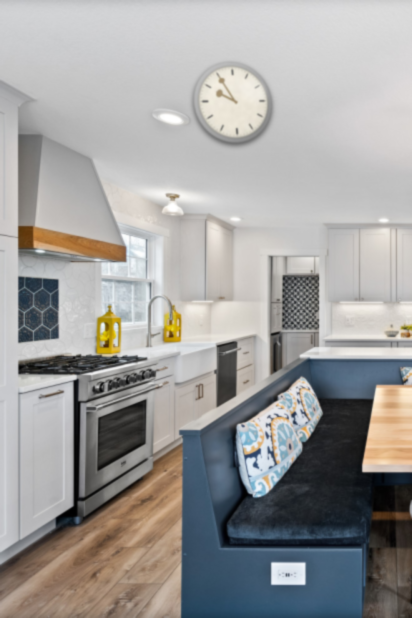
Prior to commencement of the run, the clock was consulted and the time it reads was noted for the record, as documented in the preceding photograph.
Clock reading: 9:55
